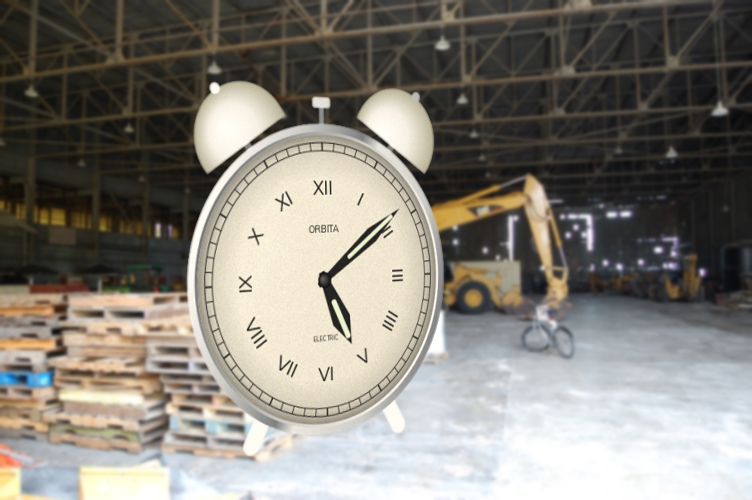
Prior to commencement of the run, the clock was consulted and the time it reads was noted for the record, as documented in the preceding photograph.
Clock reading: 5:09
